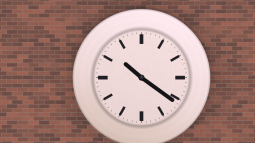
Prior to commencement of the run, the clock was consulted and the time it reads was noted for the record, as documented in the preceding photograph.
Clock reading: 10:21
